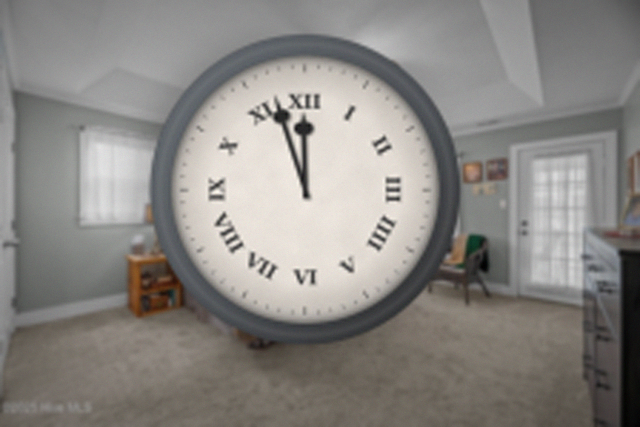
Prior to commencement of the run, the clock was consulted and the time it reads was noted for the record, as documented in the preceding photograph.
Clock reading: 11:57
